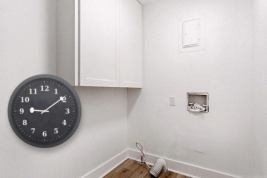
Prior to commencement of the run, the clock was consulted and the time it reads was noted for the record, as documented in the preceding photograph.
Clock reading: 9:09
